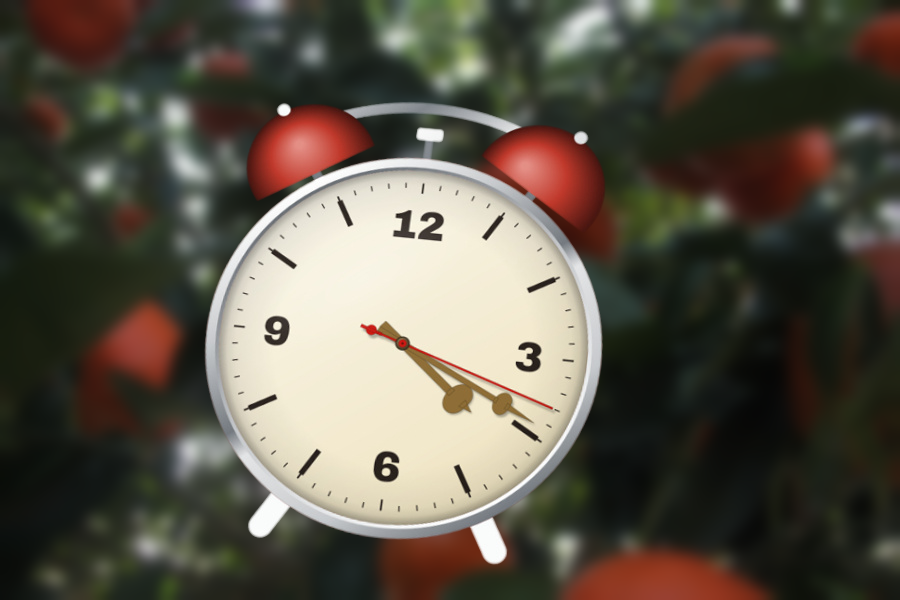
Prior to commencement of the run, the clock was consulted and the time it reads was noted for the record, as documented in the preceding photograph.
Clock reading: 4:19:18
